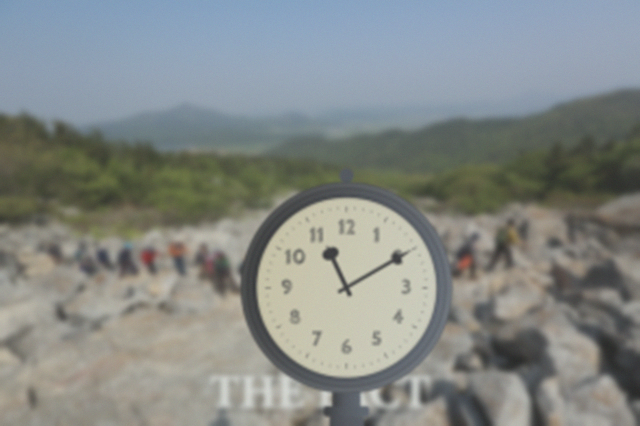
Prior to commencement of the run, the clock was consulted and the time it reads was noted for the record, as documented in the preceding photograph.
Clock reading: 11:10
